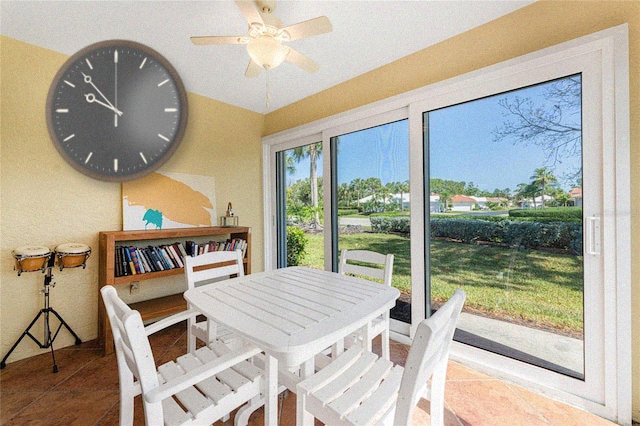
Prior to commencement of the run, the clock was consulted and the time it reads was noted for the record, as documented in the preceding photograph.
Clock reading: 9:53:00
